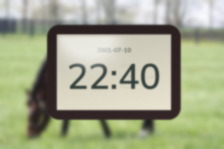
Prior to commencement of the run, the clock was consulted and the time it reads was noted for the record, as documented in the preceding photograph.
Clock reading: 22:40
